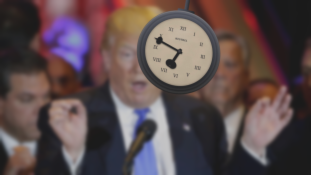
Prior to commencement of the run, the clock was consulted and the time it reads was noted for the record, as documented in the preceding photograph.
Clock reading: 6:48
